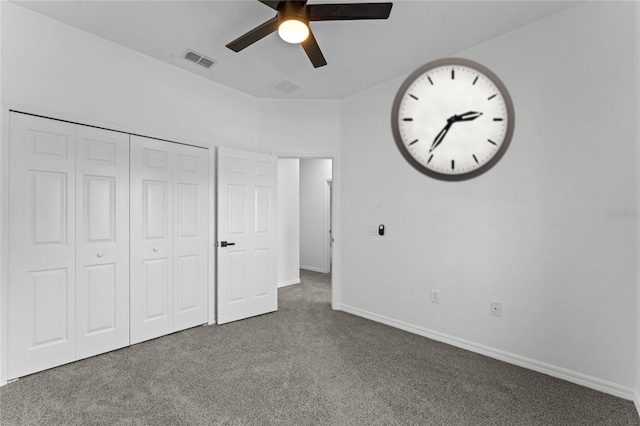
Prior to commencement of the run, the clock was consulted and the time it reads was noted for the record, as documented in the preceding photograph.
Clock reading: 2:36
